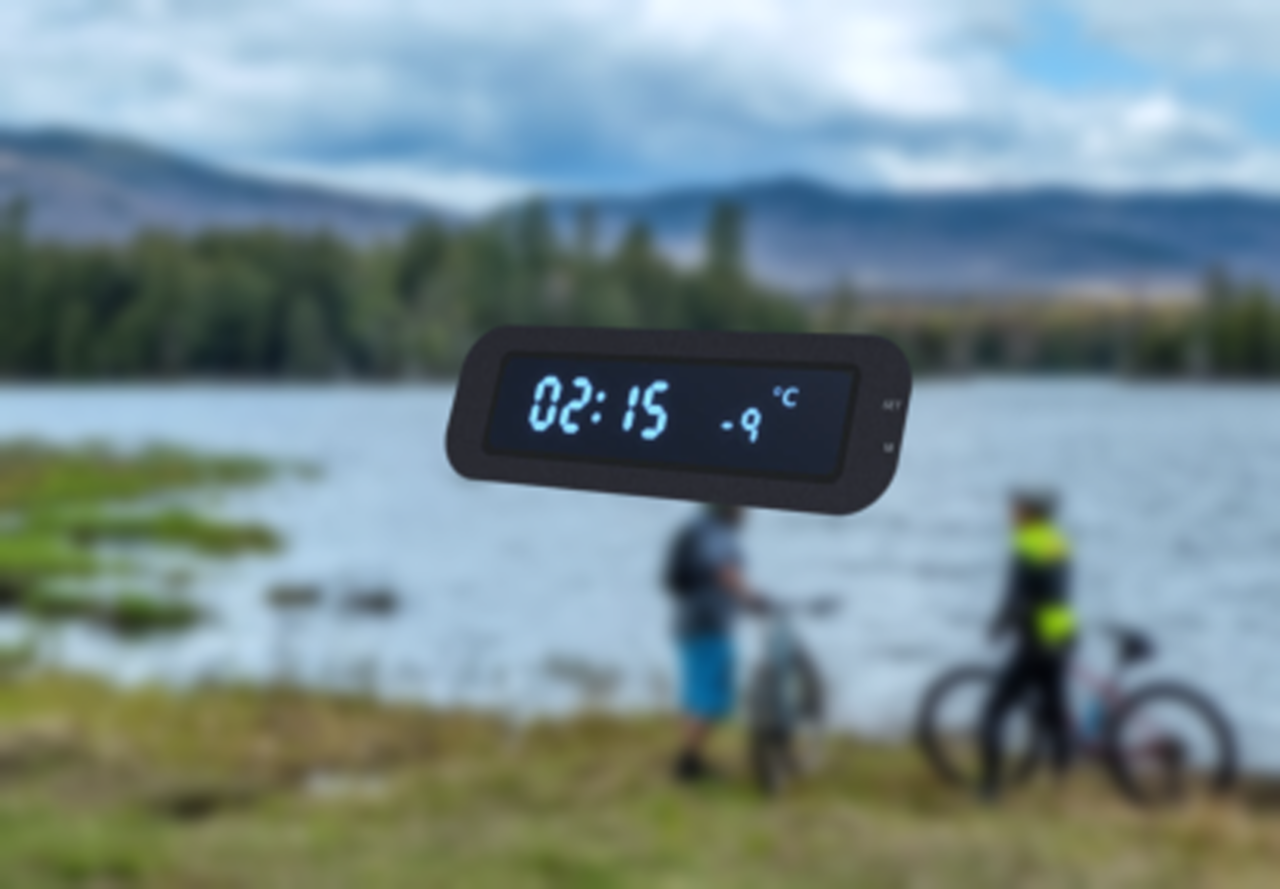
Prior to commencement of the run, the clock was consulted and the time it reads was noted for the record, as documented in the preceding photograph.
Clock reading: 2:15
